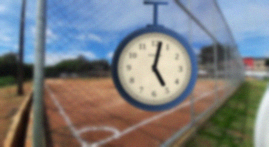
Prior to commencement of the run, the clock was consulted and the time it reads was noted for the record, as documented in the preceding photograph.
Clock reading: 5:02
